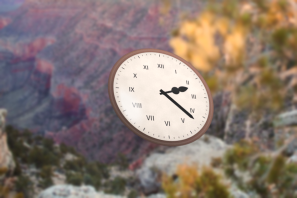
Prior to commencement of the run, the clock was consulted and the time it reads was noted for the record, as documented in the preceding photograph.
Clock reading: 2:22
